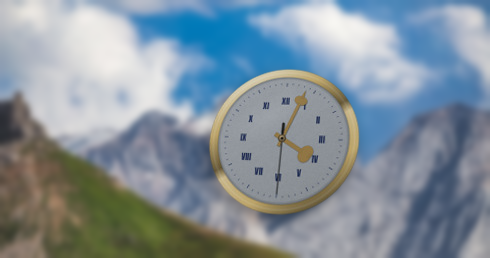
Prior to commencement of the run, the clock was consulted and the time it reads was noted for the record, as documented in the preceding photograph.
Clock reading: 4:03:30
